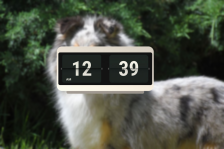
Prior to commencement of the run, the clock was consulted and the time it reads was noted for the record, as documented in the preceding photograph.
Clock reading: 12:39
